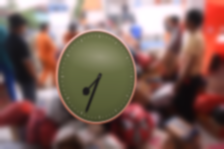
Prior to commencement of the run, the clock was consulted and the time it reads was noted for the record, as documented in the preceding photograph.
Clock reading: 7:34
